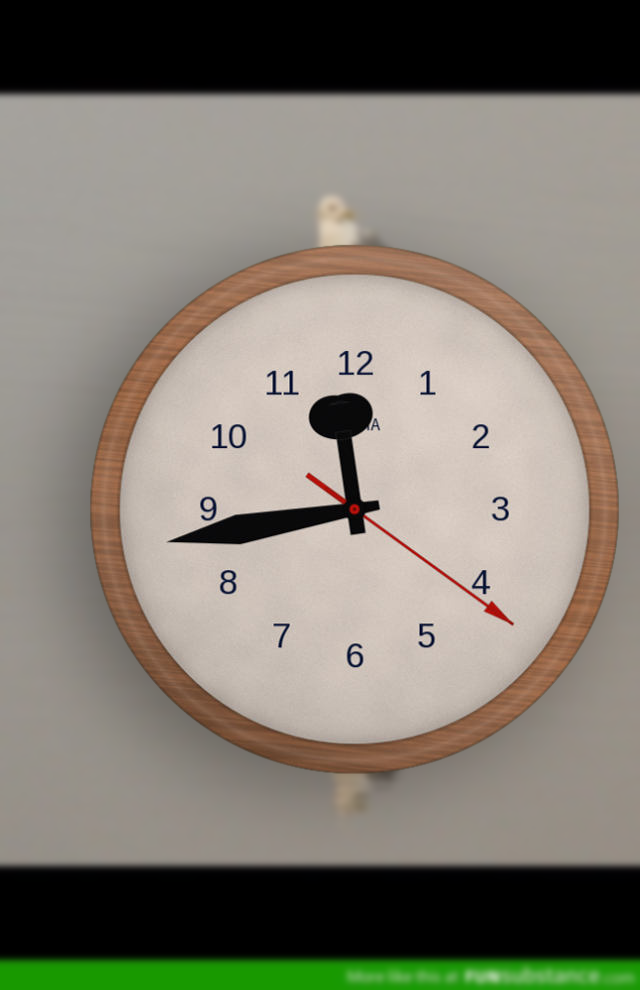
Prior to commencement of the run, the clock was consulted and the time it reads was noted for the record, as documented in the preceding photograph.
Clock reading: 11:43:21
